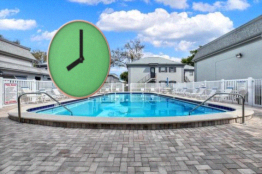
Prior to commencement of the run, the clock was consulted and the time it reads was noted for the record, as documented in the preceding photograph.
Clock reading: 8:00
